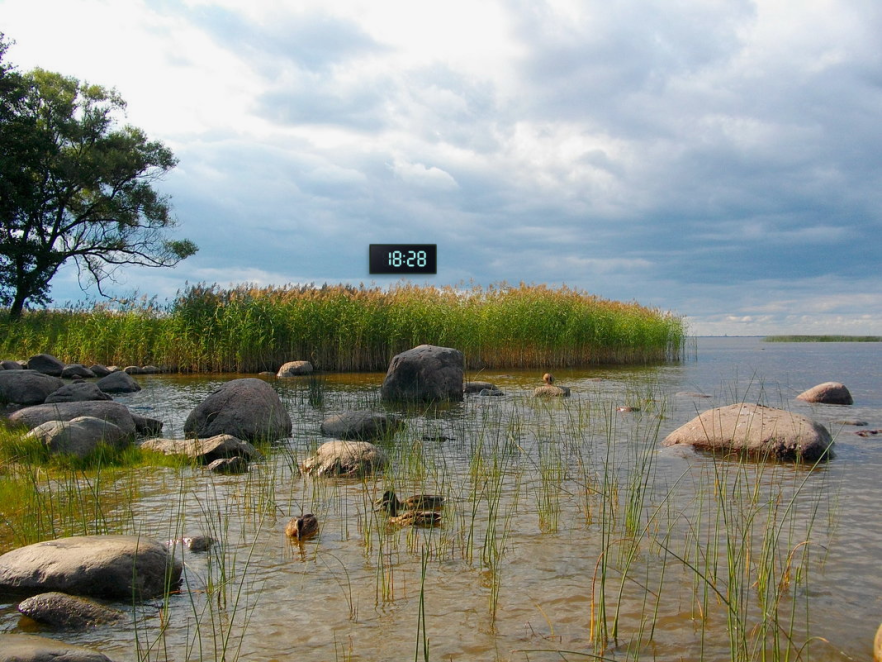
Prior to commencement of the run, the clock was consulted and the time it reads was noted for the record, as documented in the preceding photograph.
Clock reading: 18:28
